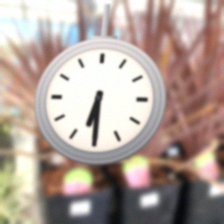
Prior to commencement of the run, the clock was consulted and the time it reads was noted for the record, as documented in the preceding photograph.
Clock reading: 6:30
